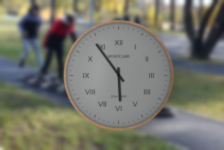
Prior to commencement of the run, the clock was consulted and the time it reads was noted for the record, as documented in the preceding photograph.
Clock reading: 5:54
